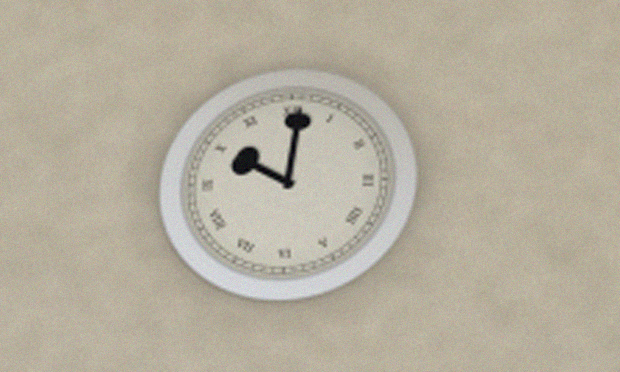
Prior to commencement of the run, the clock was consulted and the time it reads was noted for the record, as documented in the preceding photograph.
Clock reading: 10:01
